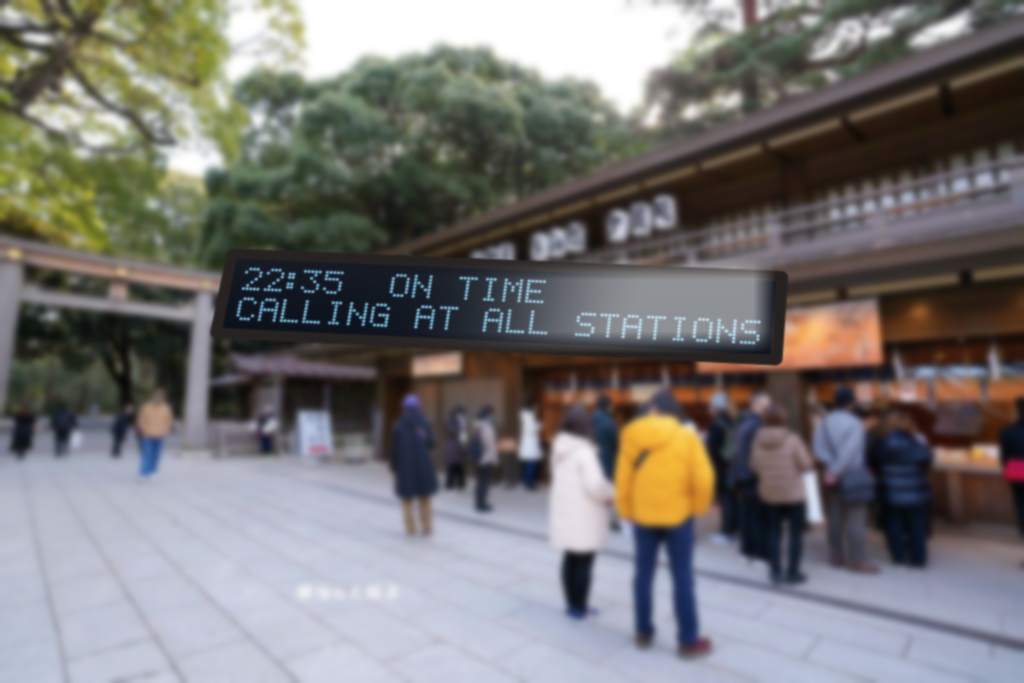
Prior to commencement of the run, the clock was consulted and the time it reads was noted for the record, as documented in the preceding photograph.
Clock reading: 22:35
